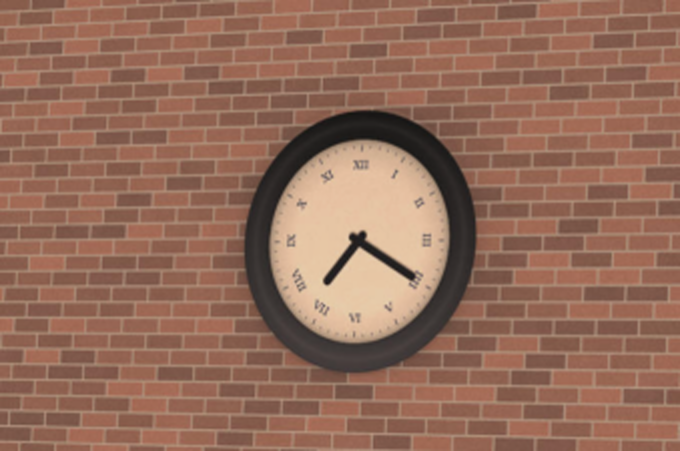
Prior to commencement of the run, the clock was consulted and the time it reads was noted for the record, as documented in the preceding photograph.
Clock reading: 7:20
